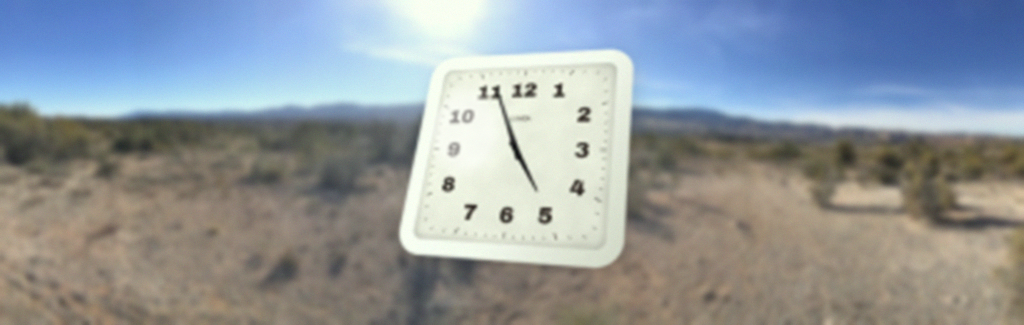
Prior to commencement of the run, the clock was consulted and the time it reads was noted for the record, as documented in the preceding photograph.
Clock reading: 4:56
